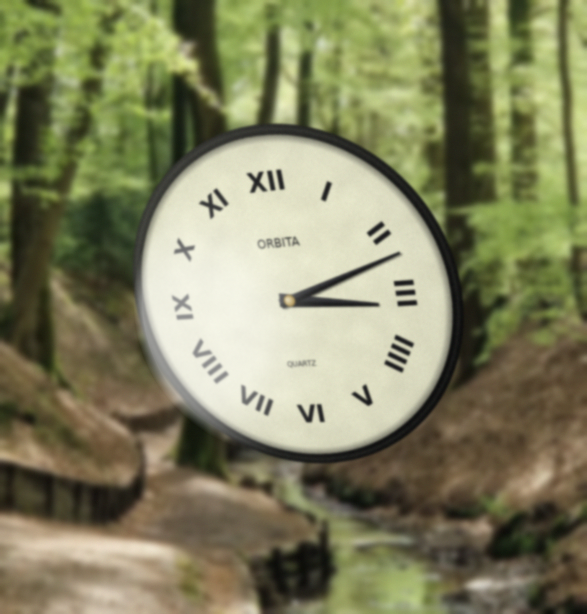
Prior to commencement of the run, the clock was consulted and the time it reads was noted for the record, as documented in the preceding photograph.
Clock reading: 3:12
